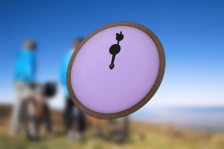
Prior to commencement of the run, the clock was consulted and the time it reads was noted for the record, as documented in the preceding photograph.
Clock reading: 12:01
